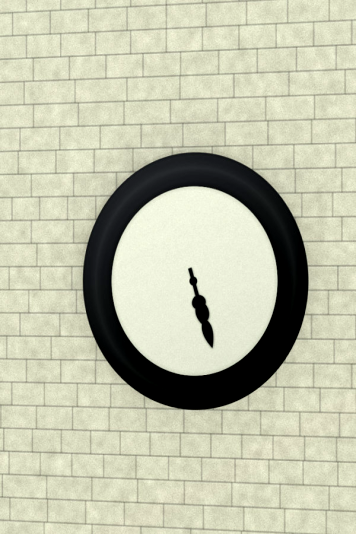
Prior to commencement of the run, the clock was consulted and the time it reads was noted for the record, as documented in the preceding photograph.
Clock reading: 5:27
